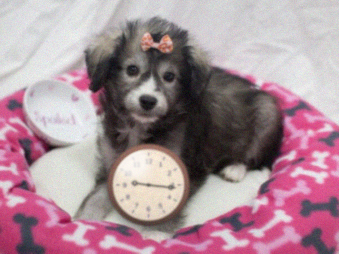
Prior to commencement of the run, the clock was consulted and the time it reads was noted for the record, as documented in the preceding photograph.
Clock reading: 9:16
